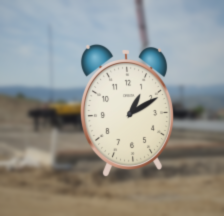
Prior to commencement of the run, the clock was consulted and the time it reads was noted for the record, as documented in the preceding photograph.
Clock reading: 1:11
